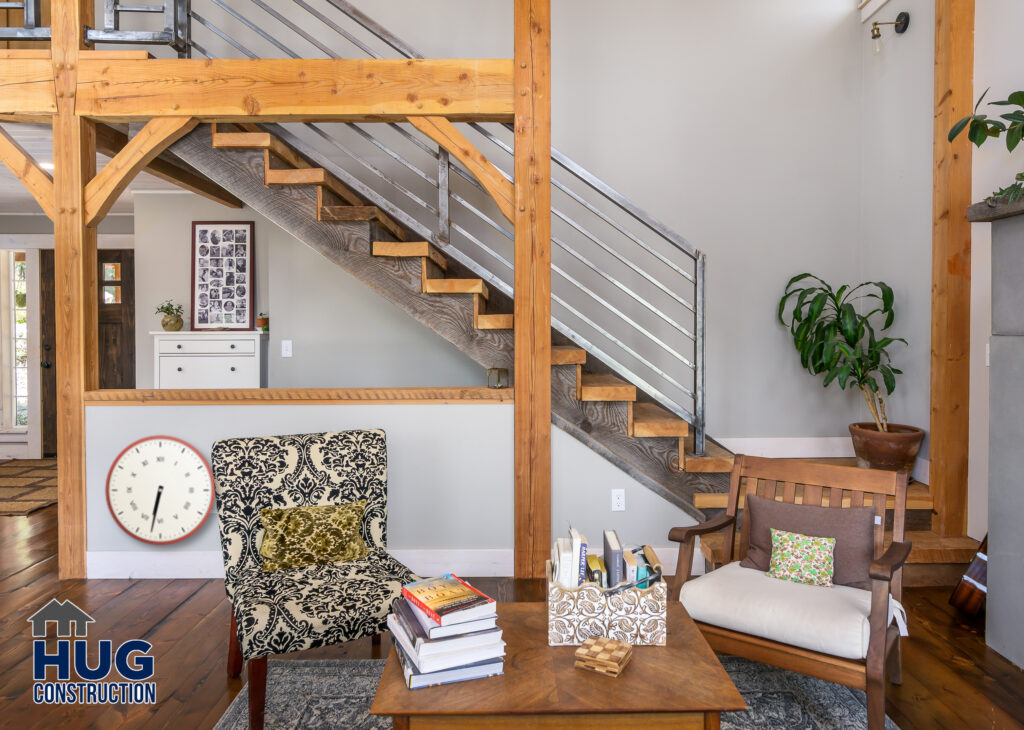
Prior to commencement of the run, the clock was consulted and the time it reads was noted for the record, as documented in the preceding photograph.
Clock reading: 6:32
